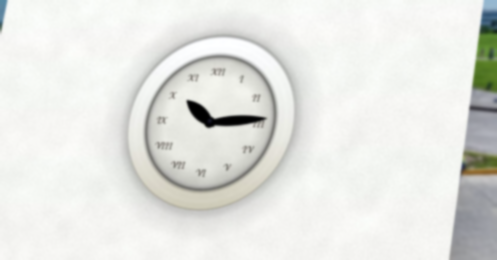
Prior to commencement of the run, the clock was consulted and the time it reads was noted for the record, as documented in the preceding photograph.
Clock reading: 10:14
